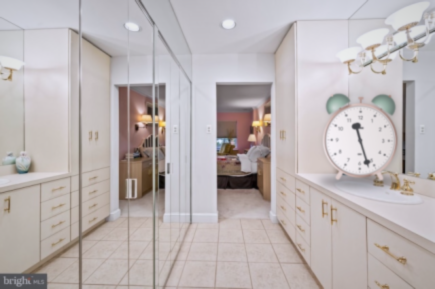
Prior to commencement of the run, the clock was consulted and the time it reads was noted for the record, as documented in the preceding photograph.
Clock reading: 11:27
